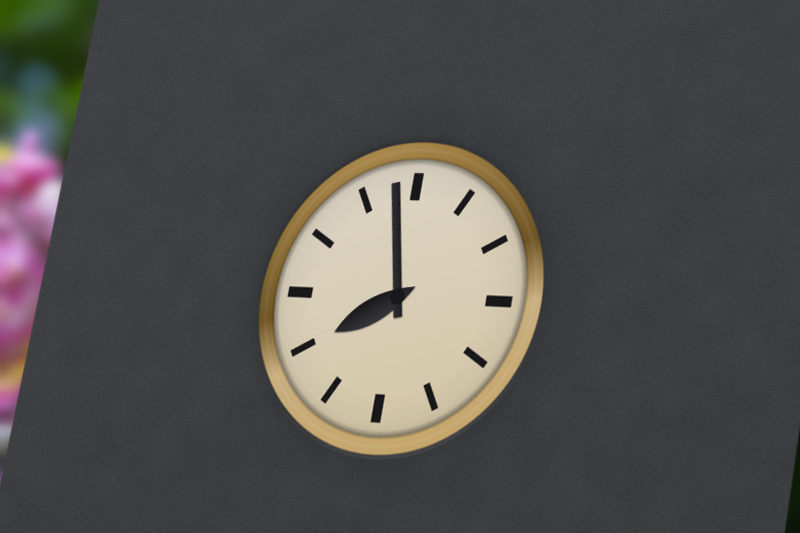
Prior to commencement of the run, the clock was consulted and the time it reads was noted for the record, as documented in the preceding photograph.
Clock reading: 7:58
